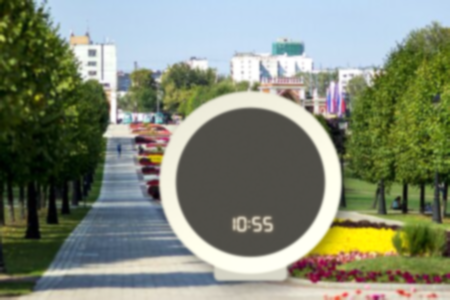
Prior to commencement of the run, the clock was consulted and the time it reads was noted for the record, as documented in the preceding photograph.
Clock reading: 10:55
